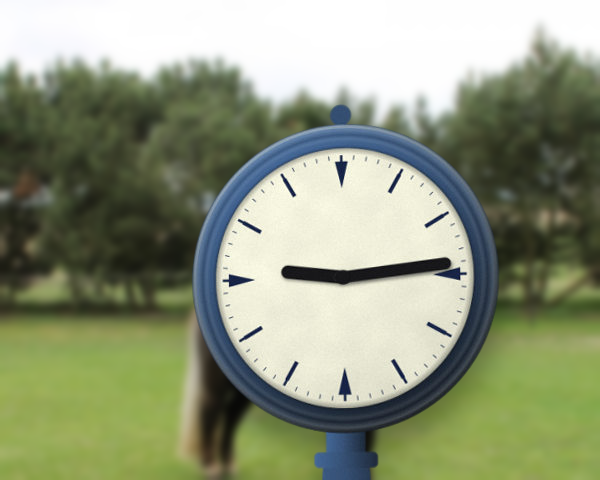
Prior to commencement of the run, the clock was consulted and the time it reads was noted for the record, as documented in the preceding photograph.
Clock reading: 9:14
